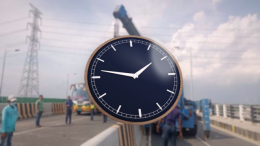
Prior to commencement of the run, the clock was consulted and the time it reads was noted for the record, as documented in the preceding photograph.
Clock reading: 1:47
